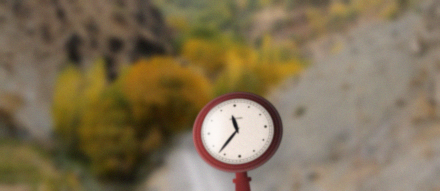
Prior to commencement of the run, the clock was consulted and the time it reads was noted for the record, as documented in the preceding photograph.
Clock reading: 11:37
